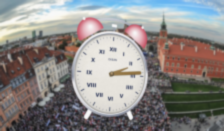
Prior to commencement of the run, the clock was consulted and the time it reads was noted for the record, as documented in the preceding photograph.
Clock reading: 2:14
